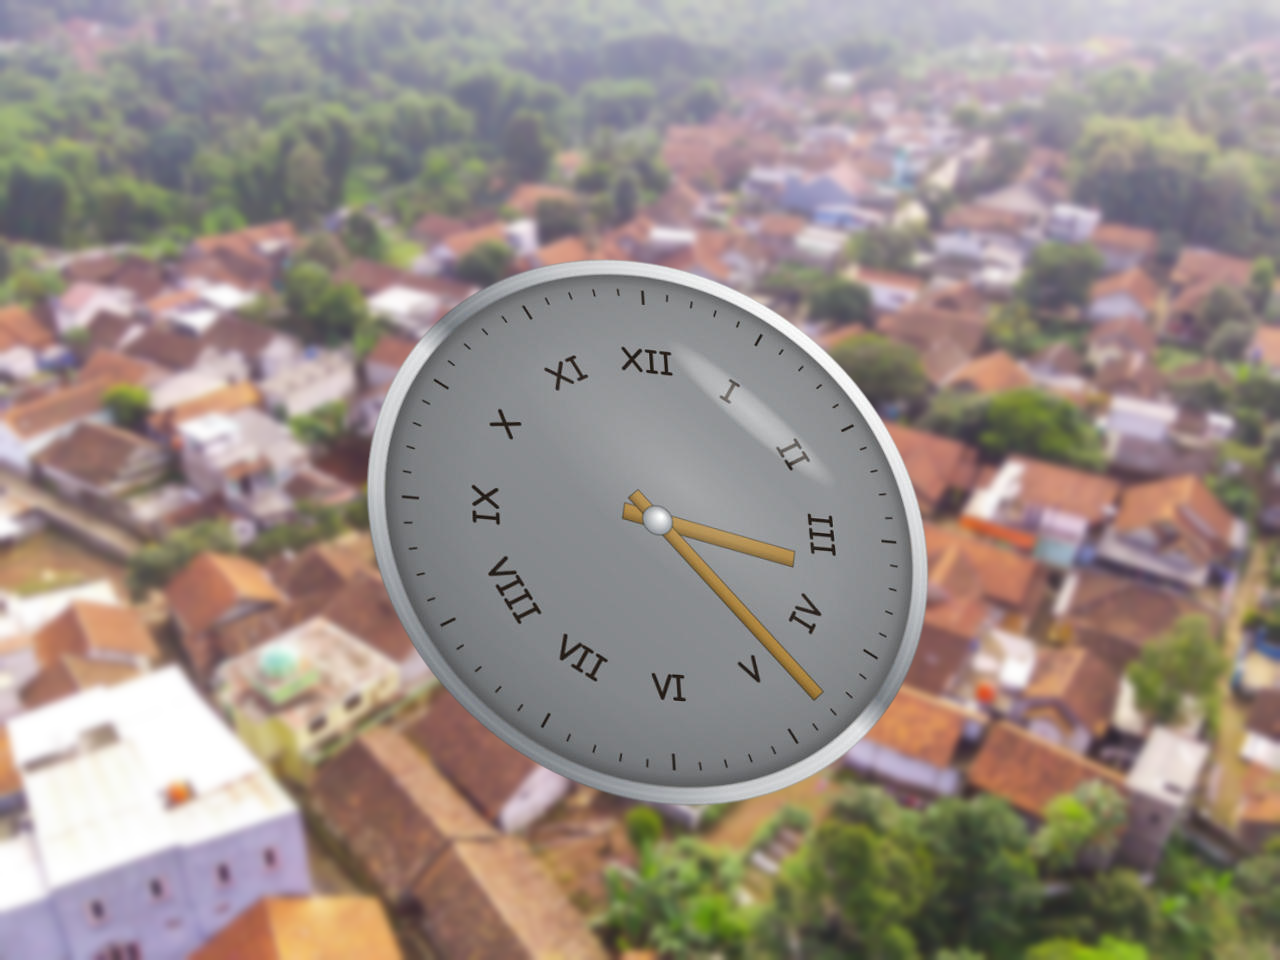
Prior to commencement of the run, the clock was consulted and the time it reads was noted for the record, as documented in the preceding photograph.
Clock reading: 3:23
